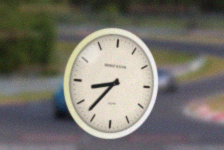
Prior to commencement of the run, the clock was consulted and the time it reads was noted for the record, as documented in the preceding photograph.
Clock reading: 8:37
